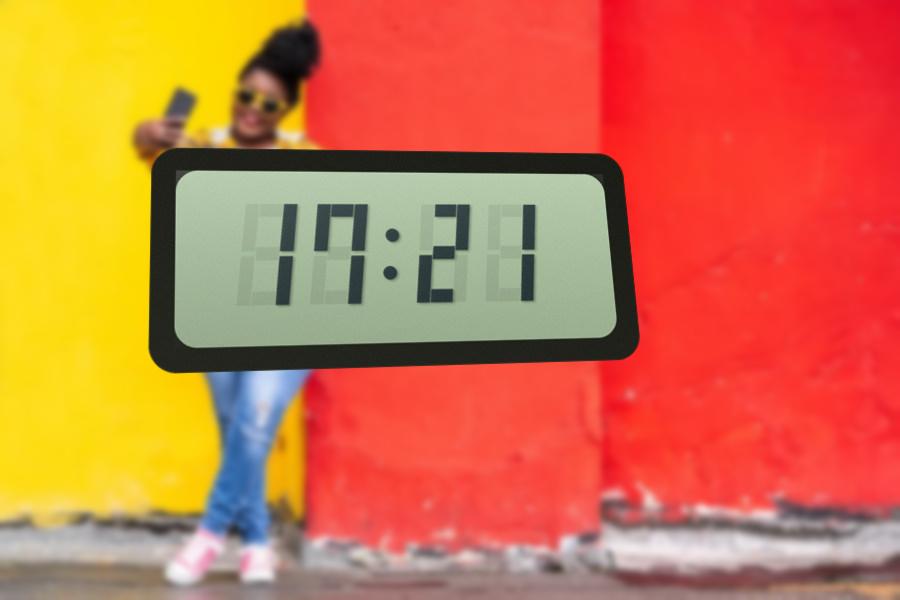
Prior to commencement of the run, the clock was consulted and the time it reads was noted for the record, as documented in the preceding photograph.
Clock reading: 17:21
